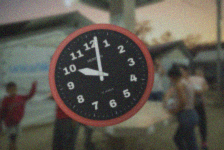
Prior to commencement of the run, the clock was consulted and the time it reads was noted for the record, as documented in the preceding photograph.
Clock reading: 10:02
